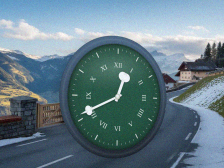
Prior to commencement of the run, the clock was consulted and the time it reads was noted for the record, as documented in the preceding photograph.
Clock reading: 12:41
